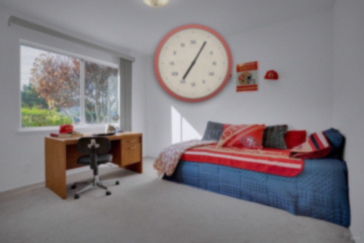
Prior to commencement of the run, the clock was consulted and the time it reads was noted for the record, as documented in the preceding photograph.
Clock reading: 7:05
